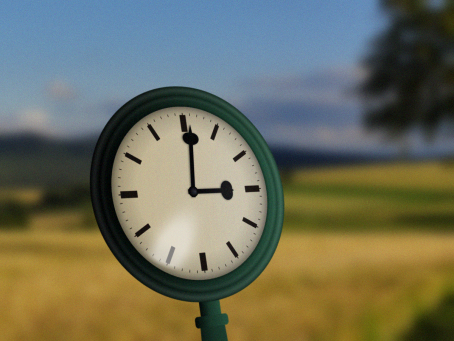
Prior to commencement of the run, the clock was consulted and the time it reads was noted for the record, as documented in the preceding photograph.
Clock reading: 3:01
